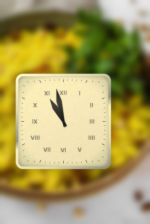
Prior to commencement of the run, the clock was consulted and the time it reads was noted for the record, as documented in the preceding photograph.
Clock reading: 10:58
